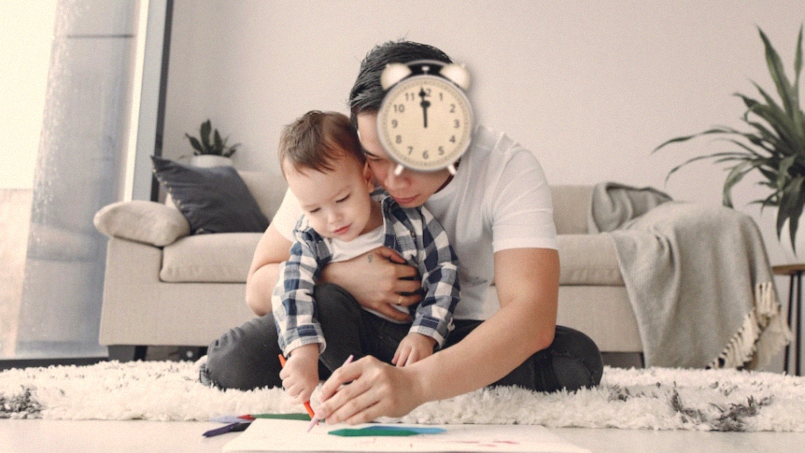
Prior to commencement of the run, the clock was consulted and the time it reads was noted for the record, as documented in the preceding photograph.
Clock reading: 11:59
